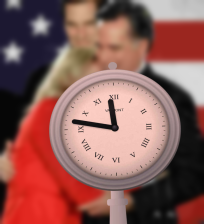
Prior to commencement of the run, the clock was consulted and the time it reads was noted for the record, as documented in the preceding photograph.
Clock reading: 11:47
